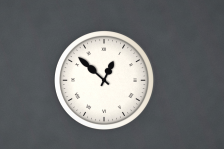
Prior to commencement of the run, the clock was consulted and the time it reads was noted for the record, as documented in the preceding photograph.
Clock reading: 12:52
